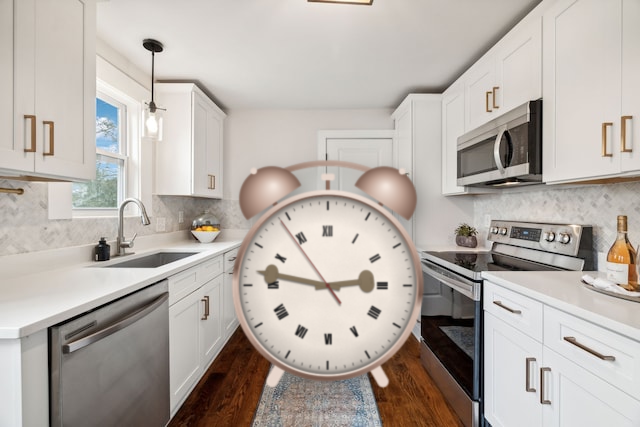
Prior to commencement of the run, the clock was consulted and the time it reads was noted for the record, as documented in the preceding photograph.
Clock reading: 2:46:54
